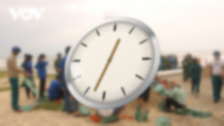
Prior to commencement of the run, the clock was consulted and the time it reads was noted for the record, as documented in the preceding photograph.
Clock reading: 12:33
